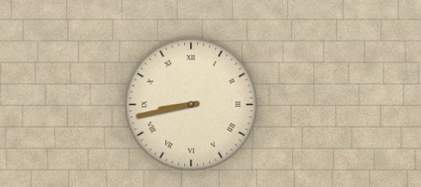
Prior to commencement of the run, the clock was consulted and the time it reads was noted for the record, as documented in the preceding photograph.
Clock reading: 8:43
